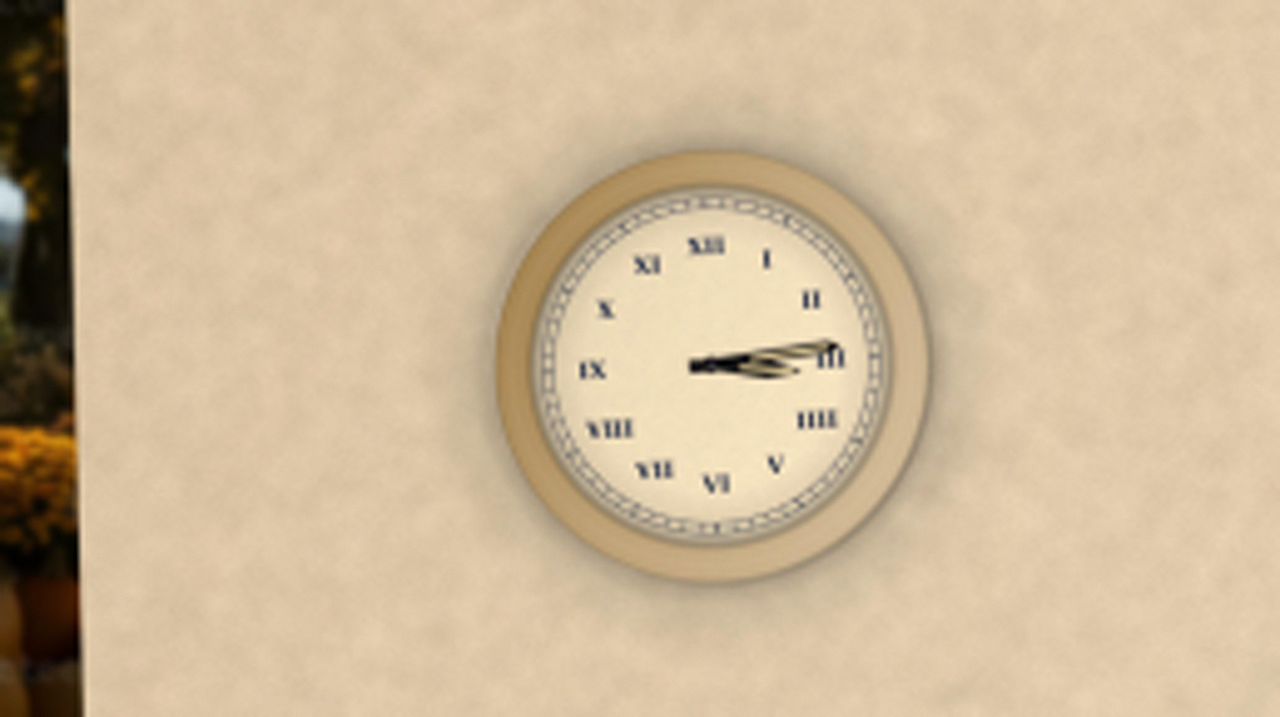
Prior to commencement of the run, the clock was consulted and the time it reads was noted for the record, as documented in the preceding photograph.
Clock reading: 3:14
